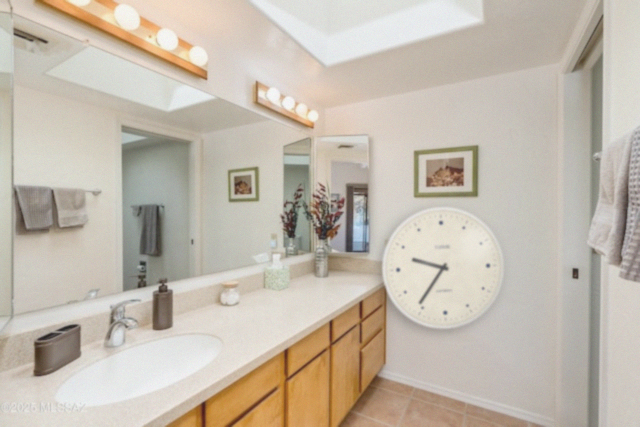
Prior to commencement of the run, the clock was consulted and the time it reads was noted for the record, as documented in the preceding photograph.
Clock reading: 9:36
